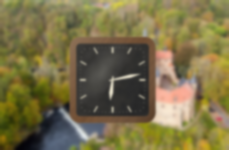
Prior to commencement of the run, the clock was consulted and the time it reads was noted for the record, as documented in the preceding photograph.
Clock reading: 6:13
